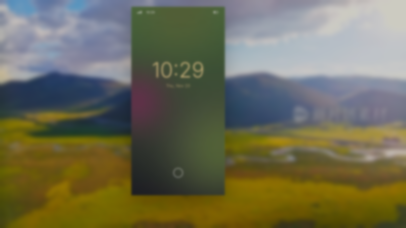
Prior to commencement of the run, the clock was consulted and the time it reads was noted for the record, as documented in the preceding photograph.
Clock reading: 10:29
